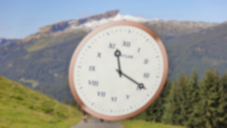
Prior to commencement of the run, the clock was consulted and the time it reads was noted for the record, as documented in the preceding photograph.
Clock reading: 11:19
